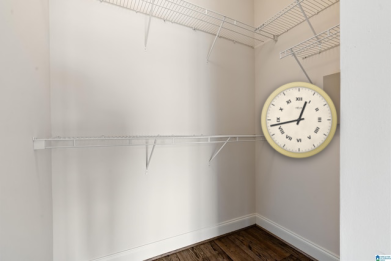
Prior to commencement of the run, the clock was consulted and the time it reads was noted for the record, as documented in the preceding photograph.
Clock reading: 12:43
